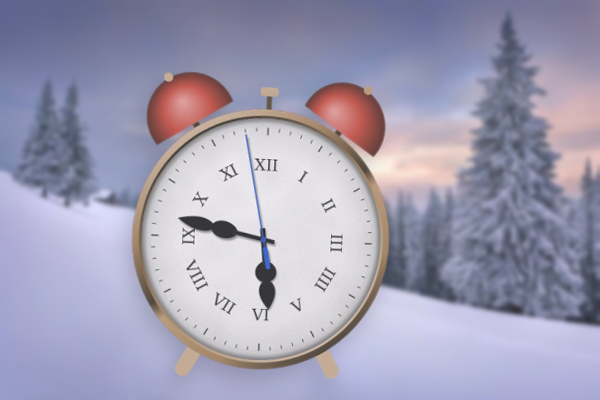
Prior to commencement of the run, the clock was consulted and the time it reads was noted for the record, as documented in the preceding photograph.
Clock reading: 5:46:58
